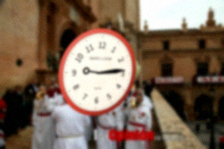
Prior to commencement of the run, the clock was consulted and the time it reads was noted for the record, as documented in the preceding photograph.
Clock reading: 9:14
